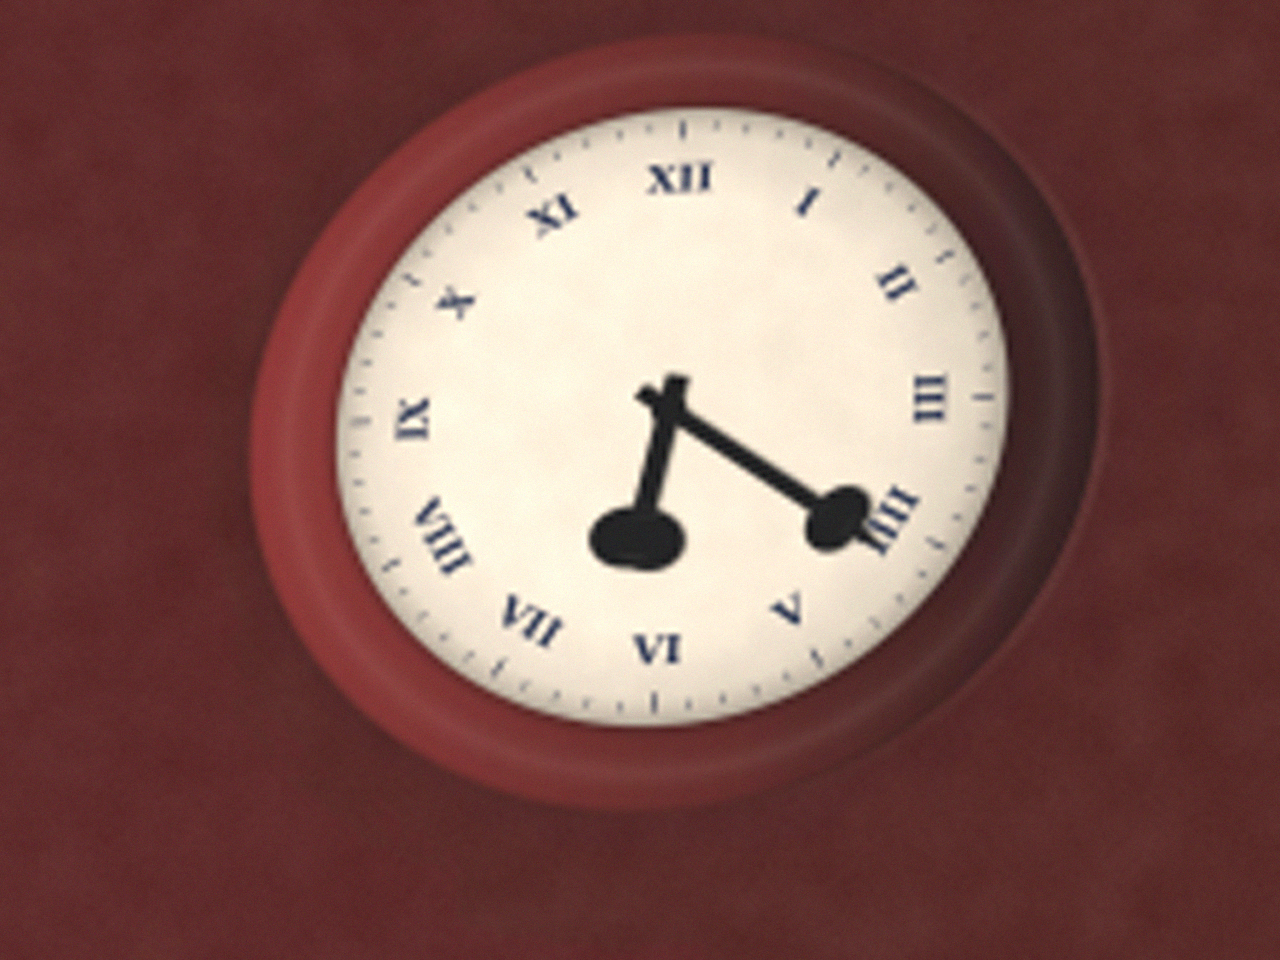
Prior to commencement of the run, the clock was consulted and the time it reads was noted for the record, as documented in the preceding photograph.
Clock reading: 6:21
